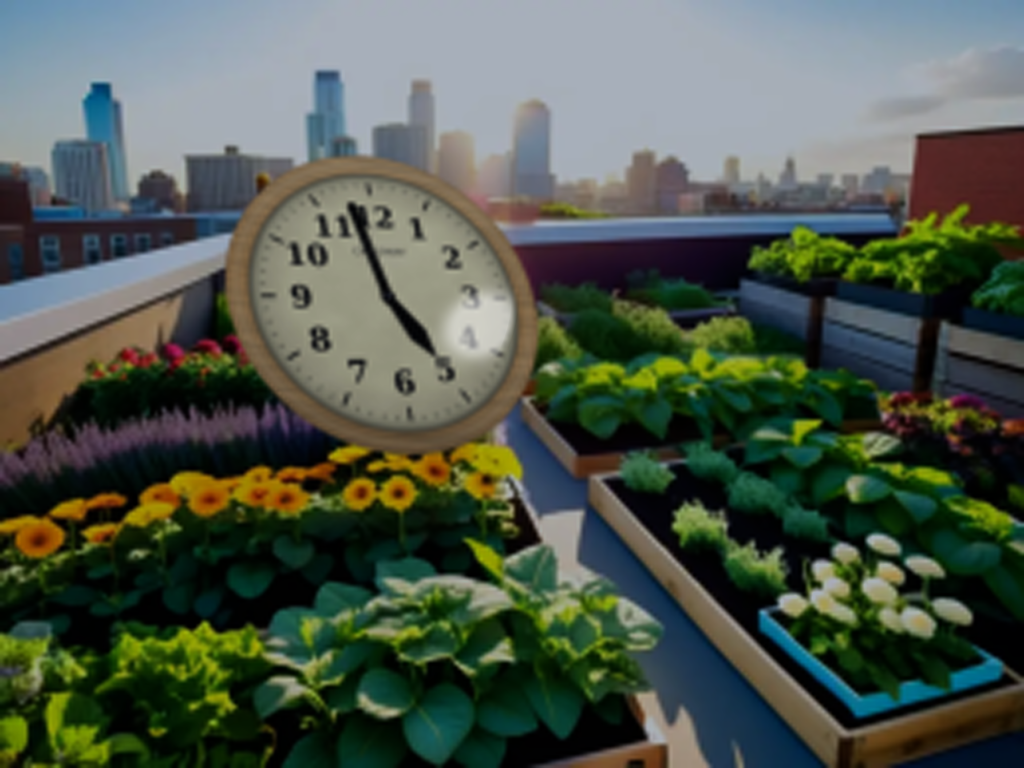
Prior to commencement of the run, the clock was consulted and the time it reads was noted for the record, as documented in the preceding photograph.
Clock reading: 4:58
